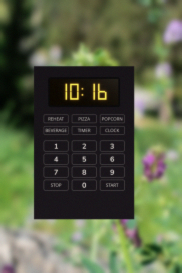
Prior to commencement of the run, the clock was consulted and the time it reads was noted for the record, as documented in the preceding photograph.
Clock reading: 10:16
